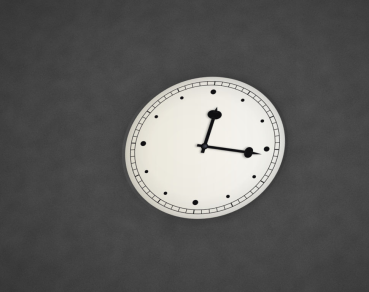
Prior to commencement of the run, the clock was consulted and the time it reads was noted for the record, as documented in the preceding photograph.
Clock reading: 12:16
